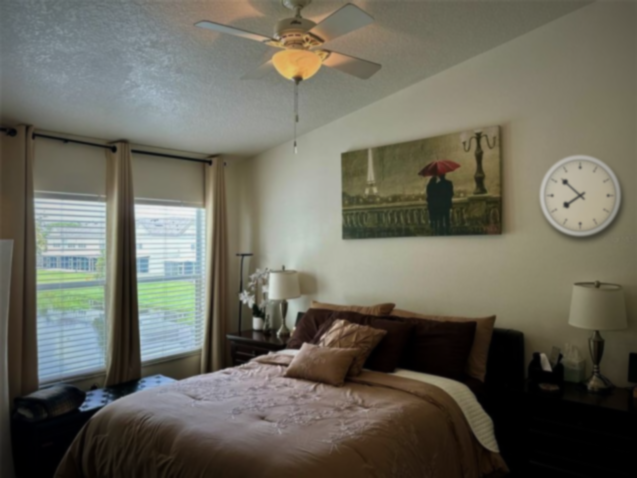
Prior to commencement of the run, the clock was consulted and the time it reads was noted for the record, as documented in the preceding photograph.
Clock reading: 7:52
